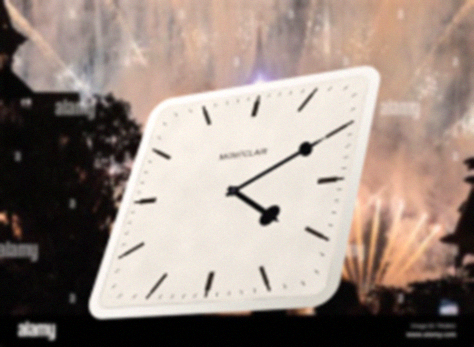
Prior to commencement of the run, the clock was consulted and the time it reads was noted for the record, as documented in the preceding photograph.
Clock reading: 4:10
